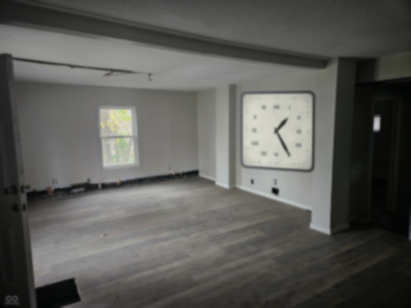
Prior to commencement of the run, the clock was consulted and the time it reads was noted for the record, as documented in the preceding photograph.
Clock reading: 1:25
